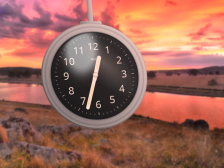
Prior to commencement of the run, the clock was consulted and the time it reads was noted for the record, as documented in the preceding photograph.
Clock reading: 12:33
